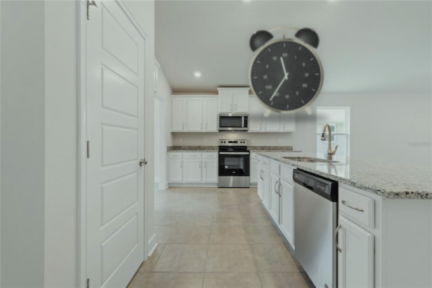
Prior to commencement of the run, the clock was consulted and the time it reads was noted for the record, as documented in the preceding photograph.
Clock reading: 11:36
